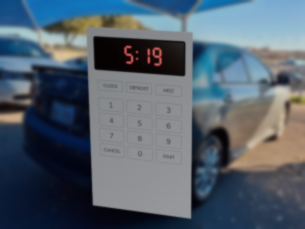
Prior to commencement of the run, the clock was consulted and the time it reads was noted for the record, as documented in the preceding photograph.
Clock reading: 5:19
